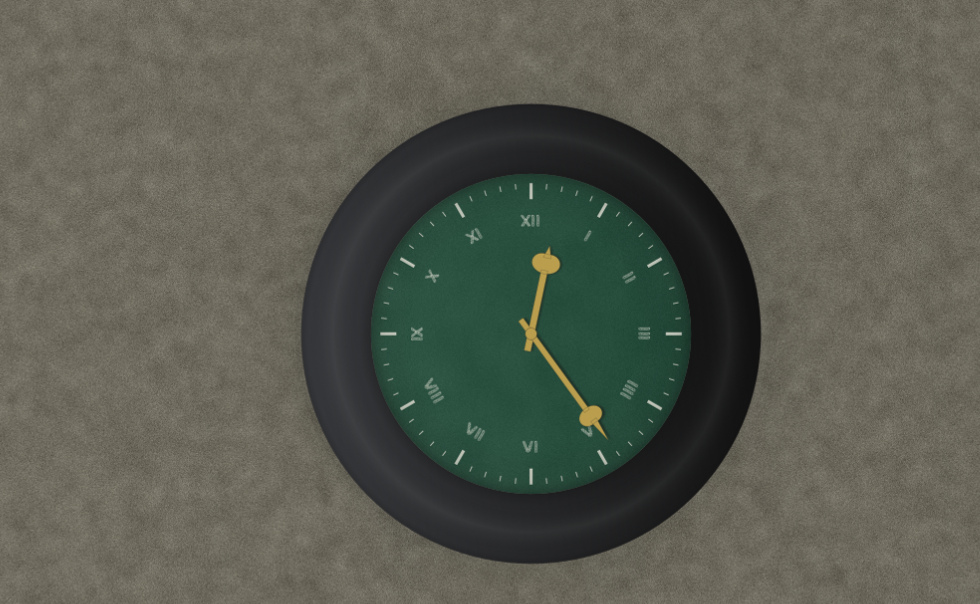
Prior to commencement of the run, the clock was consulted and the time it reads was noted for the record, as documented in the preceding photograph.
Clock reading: 12:24
